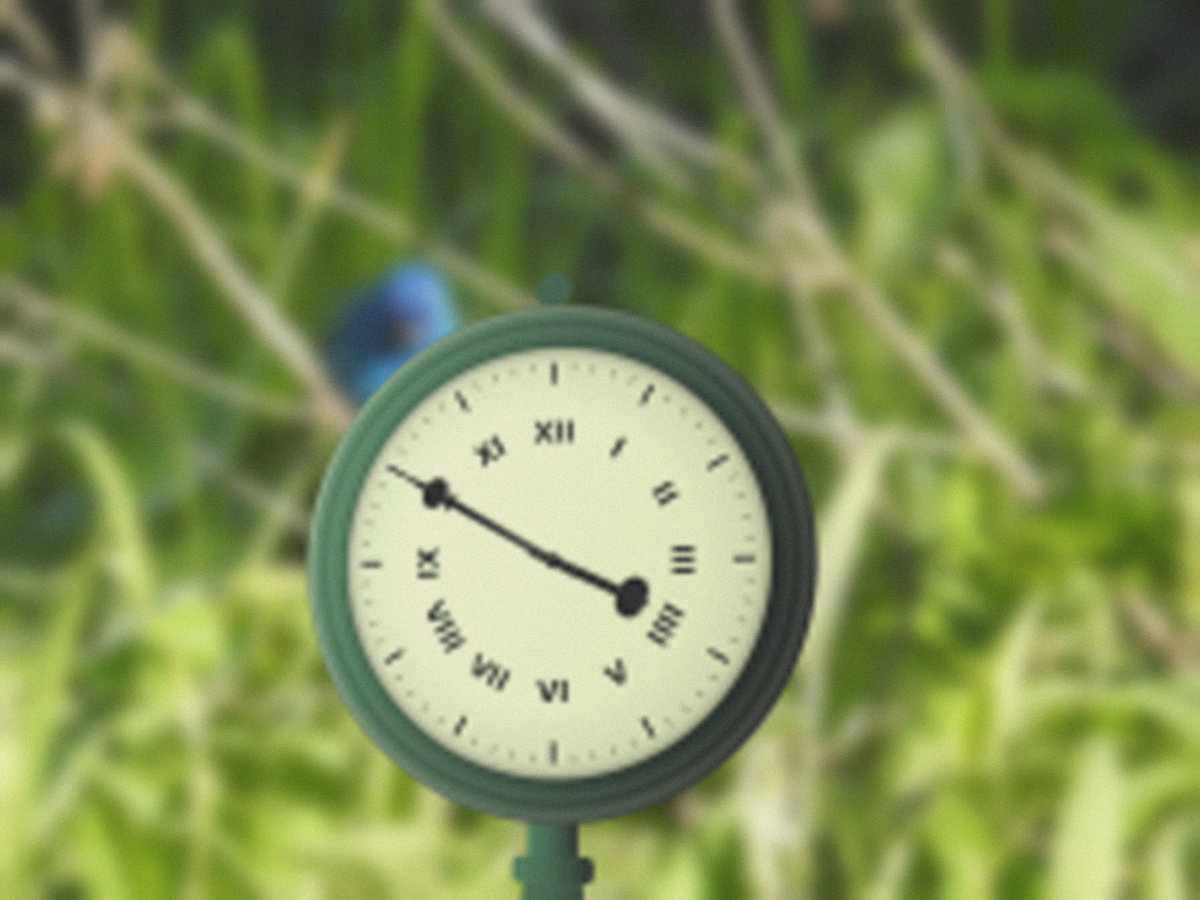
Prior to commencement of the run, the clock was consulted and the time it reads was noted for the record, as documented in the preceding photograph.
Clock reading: 3:50
